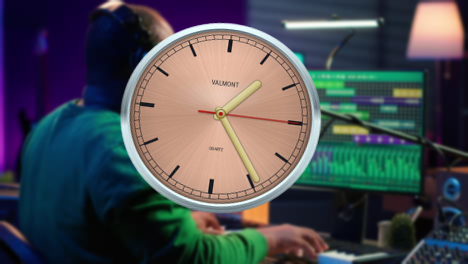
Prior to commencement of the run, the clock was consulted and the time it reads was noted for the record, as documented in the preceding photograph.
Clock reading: 1:24:15
